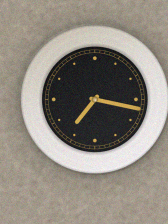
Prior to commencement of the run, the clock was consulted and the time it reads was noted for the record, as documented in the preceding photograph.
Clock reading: 7:17
